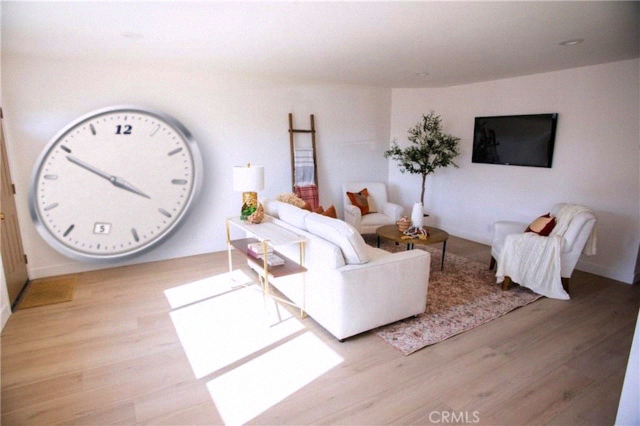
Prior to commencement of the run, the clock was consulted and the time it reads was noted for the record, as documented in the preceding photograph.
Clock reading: 3:49
